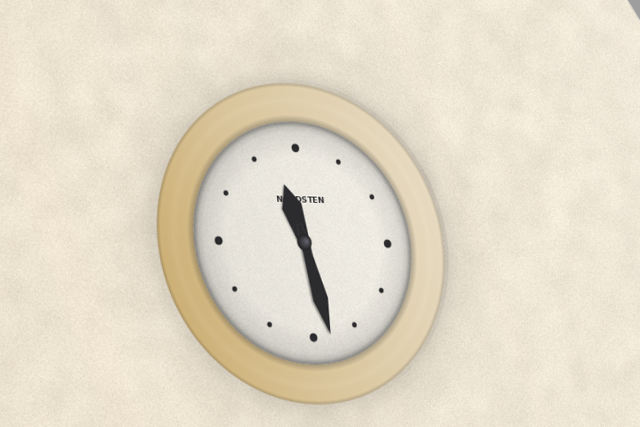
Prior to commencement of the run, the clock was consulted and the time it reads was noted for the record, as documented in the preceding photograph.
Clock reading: 11:28
